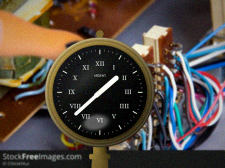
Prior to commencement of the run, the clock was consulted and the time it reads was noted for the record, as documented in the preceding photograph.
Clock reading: 1:38
